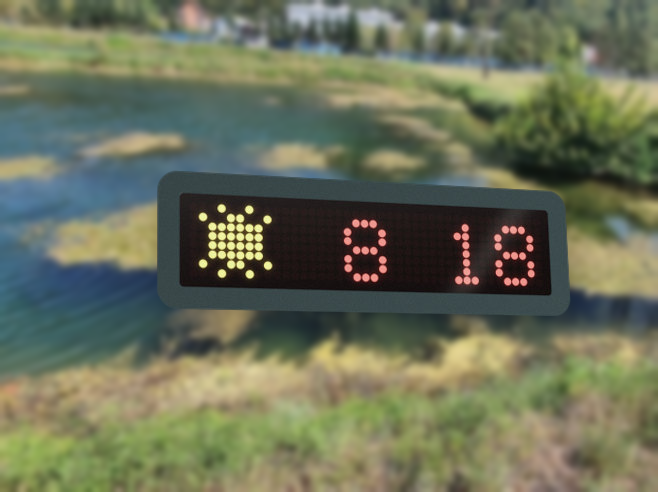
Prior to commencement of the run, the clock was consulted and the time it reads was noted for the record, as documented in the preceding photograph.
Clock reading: 8:18
